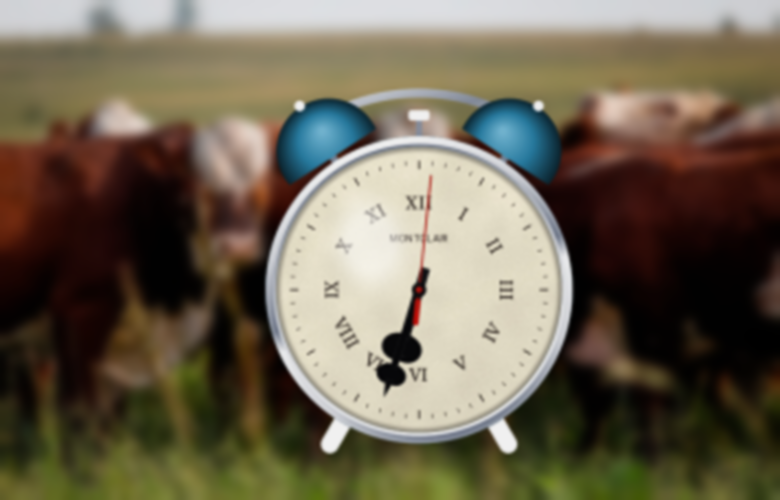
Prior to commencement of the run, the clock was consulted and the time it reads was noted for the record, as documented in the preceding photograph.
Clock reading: 6:33:01
